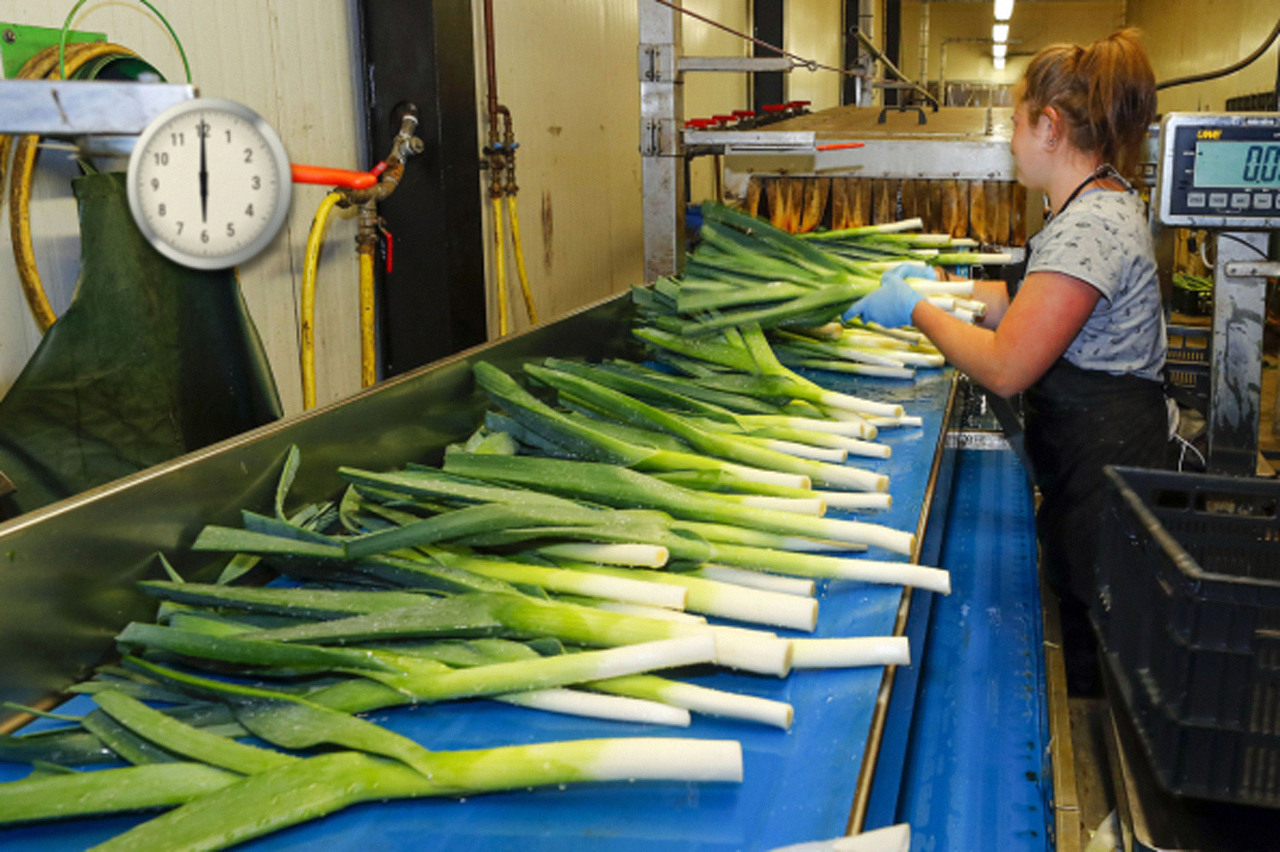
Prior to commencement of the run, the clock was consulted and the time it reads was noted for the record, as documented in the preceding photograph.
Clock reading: 6:00
